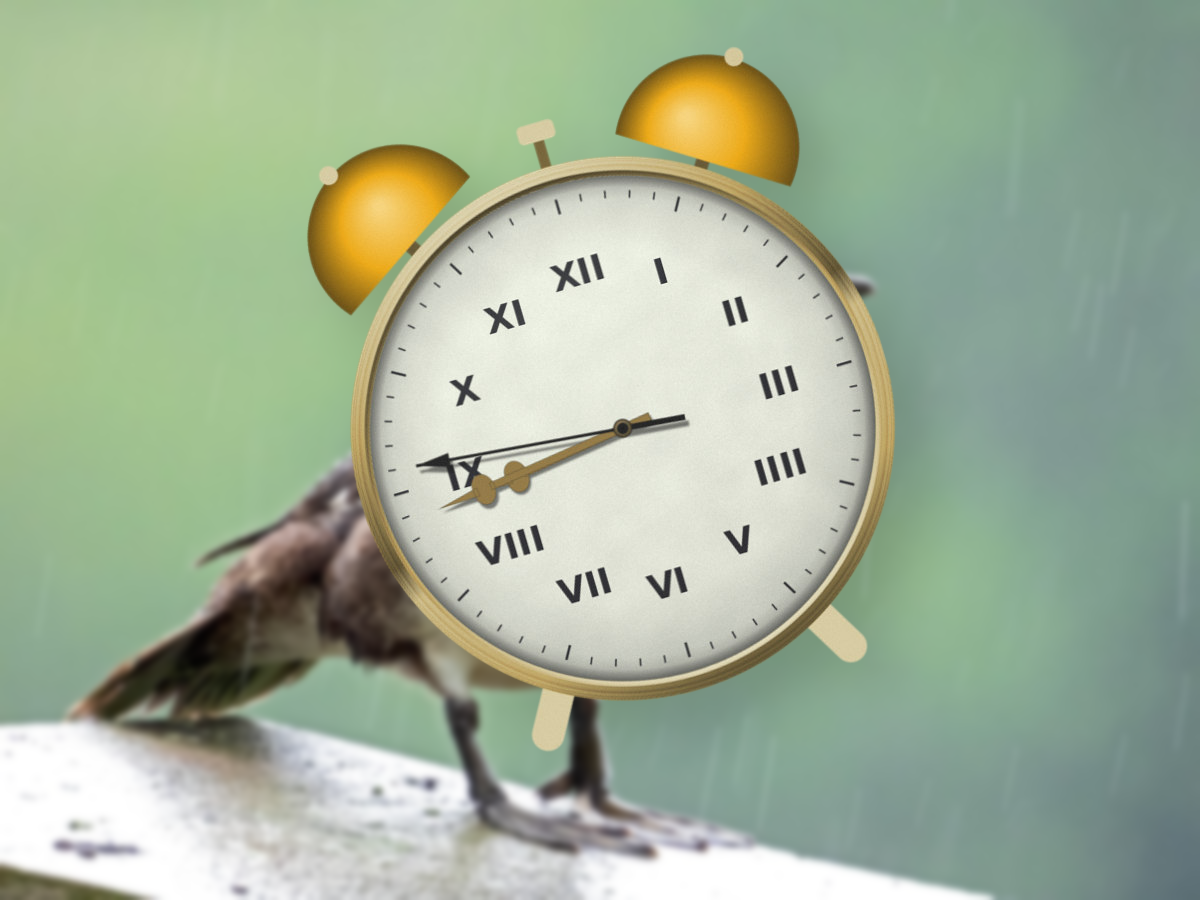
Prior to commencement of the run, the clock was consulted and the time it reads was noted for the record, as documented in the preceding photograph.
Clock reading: 8:43:46
